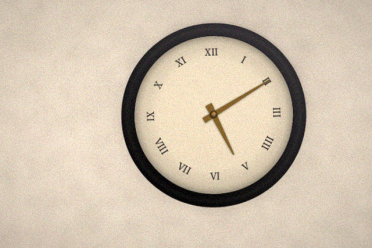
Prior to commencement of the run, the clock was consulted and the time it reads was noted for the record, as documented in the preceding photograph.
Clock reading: 5:10
